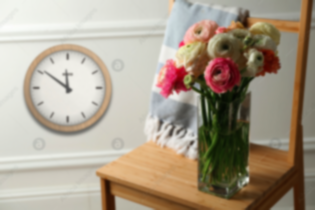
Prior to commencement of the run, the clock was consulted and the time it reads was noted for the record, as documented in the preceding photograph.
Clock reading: 11:51
